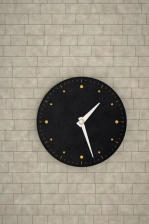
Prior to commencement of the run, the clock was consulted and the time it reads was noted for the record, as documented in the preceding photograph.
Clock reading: 1:27
